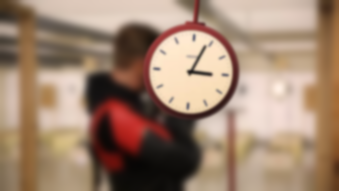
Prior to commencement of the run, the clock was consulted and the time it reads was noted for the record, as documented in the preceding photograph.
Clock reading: 3:04
